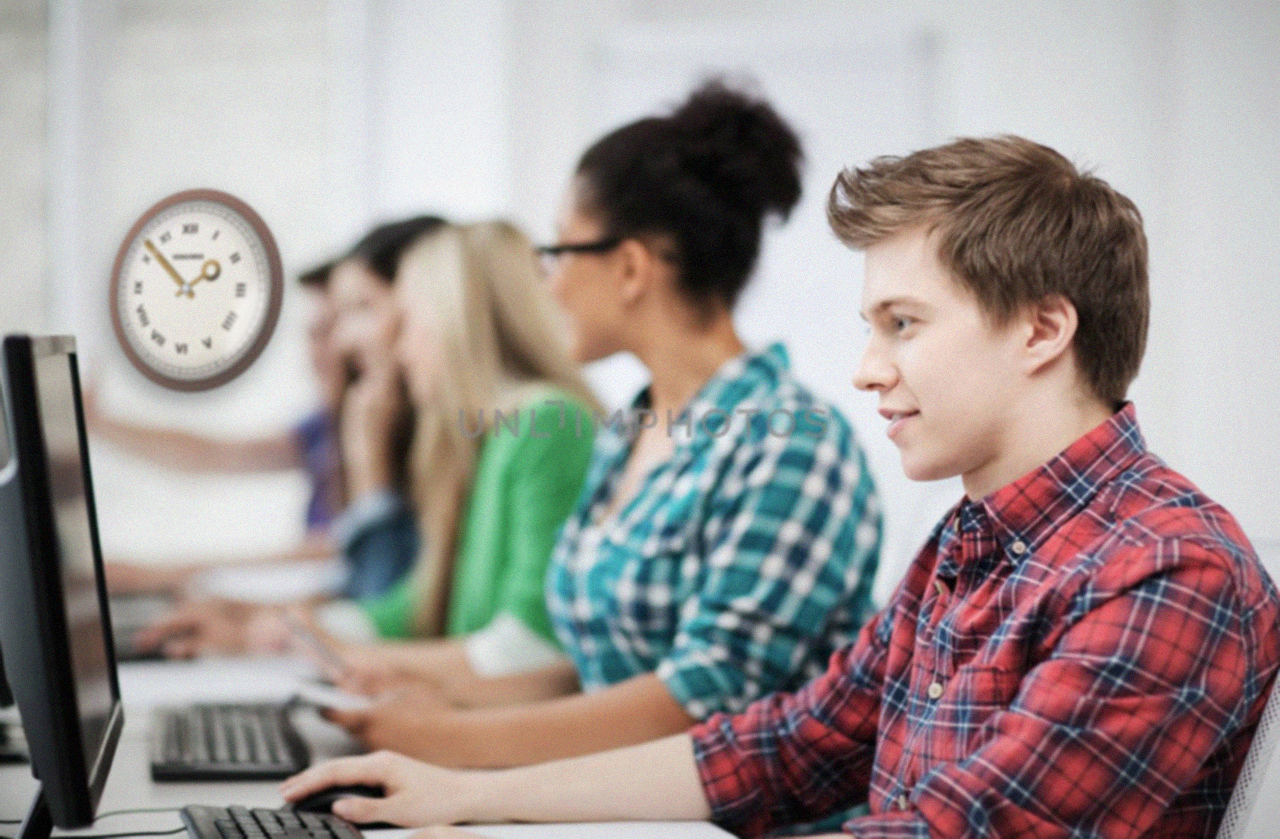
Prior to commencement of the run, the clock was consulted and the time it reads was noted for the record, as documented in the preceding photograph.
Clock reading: 1:52
